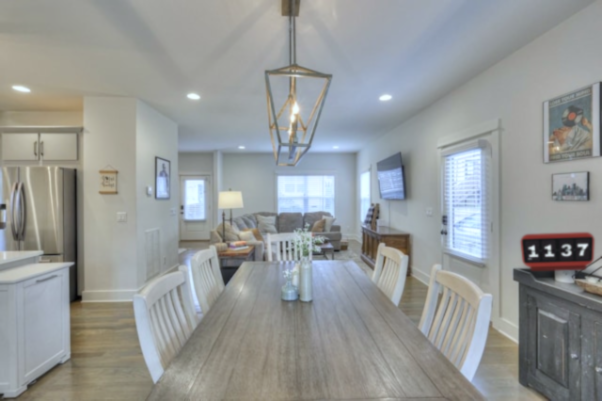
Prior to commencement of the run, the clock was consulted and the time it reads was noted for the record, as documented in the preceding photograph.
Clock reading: 11:37
